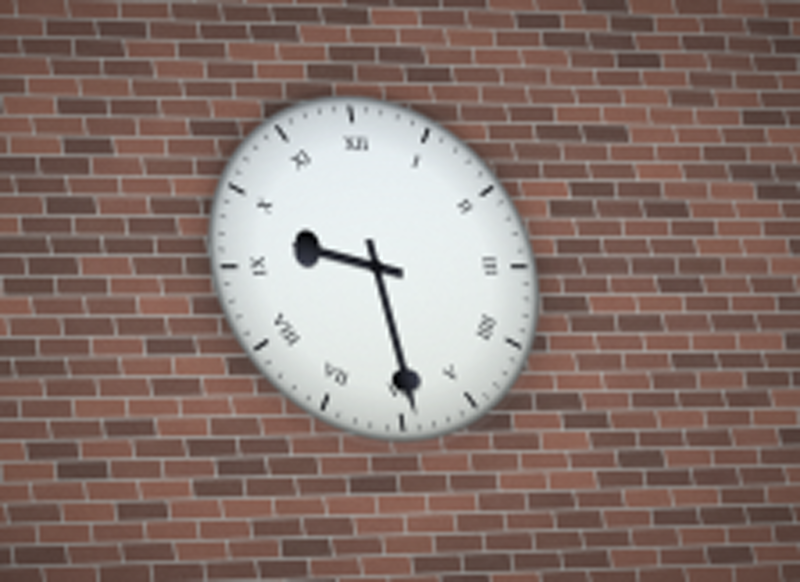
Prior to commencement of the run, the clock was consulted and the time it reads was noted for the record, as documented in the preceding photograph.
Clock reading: 9:29
